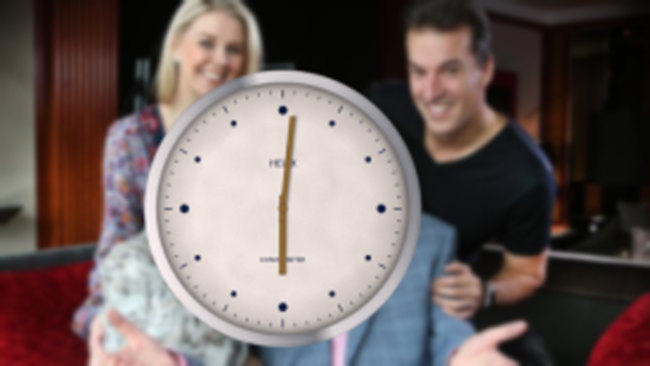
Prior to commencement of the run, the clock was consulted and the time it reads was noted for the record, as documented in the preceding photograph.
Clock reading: 6:01
